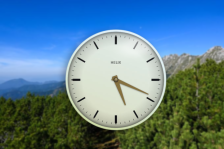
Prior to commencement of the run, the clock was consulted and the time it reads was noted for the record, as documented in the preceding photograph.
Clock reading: 5:19
